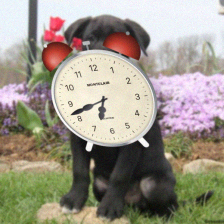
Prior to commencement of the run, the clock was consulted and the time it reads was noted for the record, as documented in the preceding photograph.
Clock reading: 6:42
